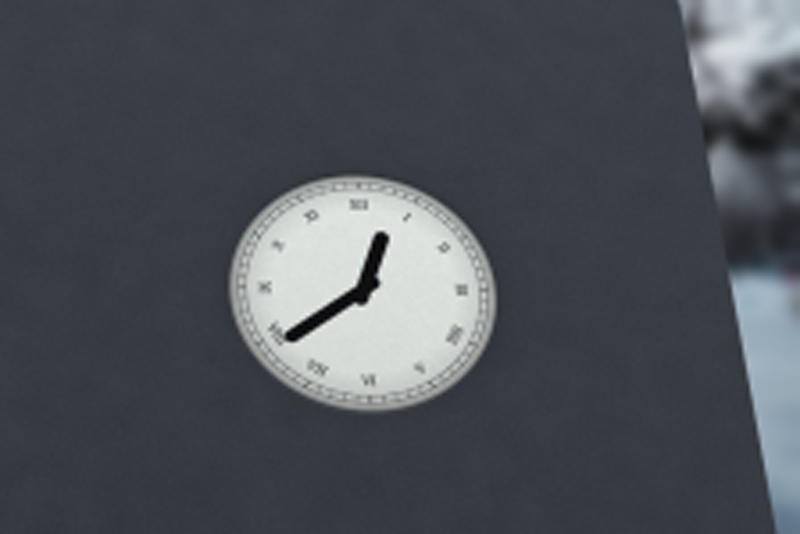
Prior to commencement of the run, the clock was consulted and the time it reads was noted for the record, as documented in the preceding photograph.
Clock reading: 12:39
